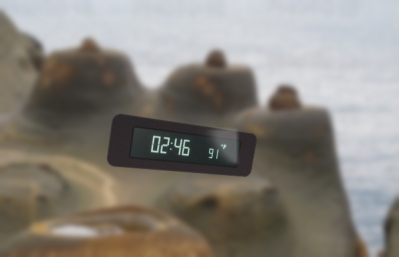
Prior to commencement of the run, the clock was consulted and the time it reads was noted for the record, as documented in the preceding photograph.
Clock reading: 2:46
